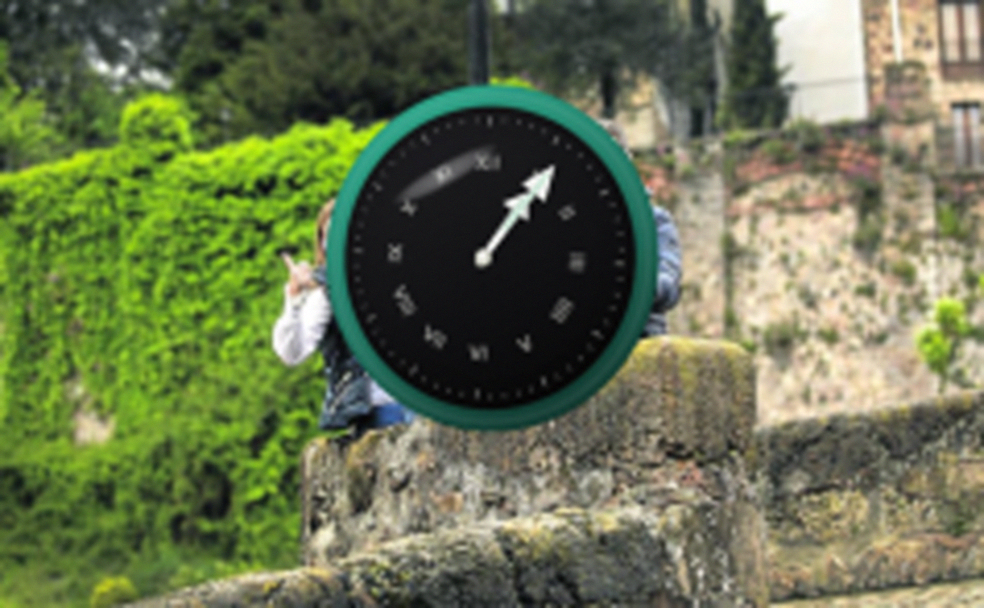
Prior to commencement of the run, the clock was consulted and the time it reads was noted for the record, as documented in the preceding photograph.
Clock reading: 1:06
